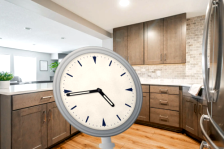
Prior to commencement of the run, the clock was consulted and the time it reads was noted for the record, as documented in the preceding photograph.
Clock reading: 4:44
